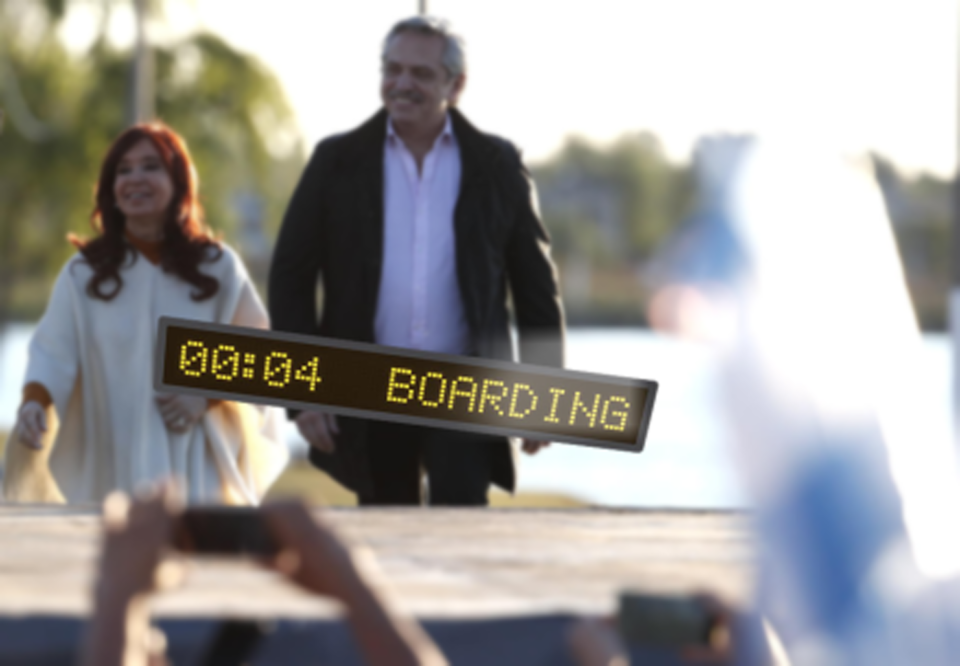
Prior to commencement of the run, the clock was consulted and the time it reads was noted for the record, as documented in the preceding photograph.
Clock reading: 0:04
